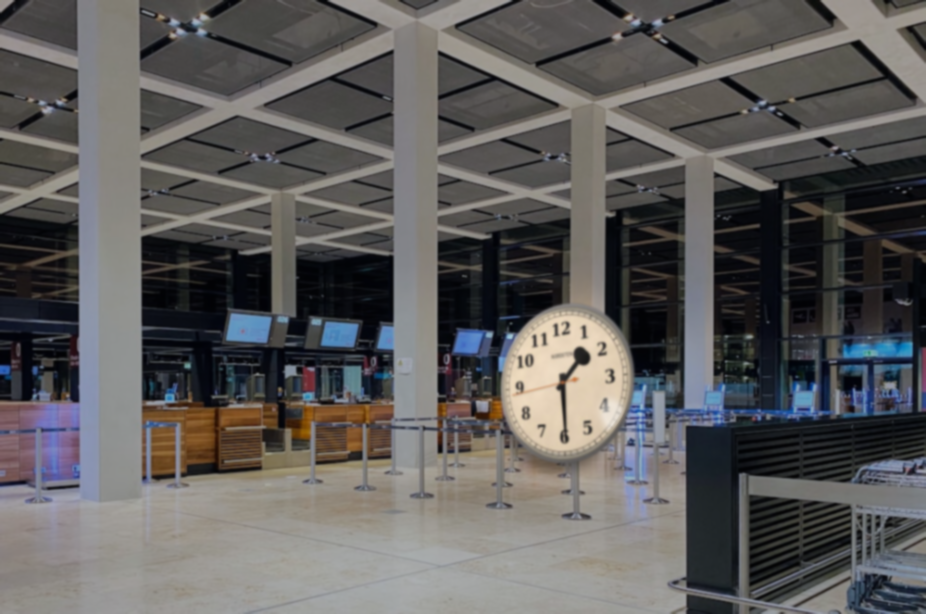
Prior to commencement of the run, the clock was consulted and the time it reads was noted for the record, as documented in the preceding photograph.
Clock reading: 1:29:44
